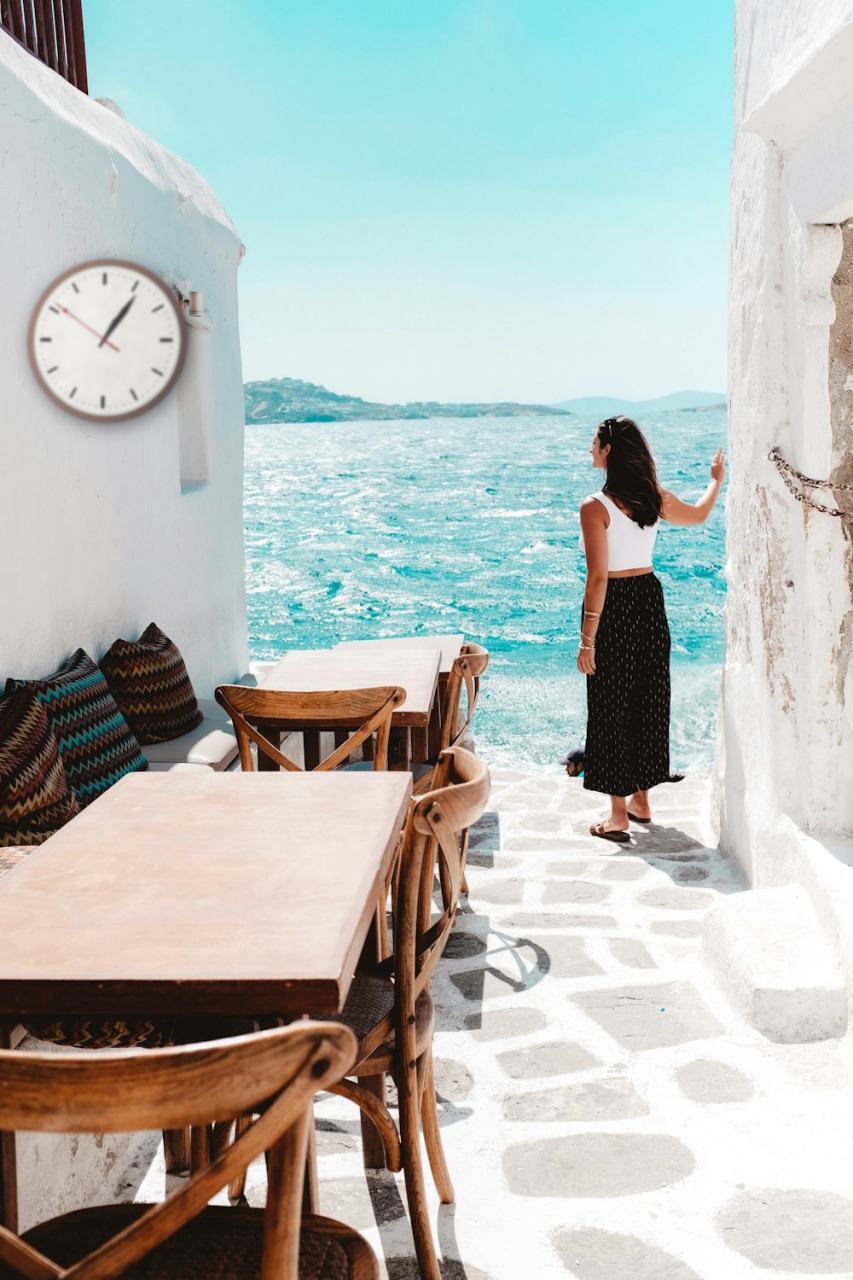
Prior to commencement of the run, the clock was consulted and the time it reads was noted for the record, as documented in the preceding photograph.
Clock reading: 1:05:51
